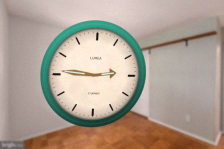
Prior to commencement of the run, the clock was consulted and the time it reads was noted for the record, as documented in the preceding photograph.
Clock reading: 2:46
